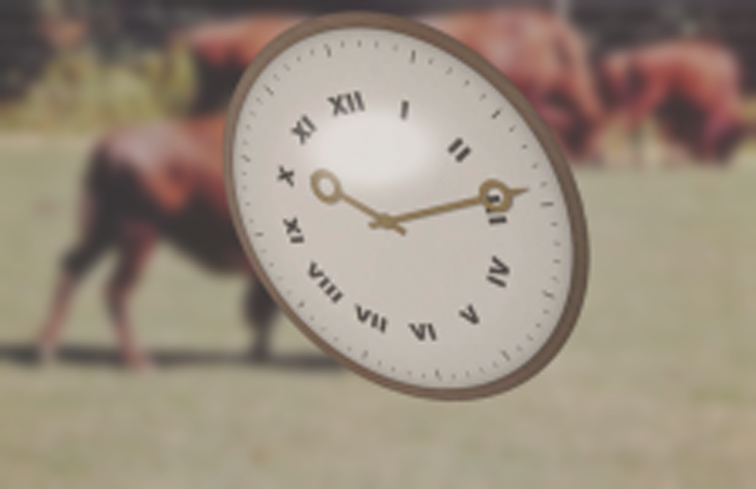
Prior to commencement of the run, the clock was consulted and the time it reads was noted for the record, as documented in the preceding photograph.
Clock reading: 10:14
